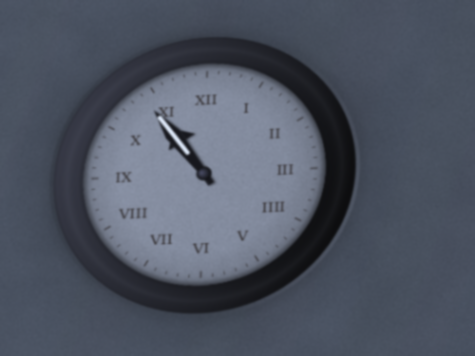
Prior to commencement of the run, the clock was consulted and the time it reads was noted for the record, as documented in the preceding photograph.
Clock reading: 10:54
